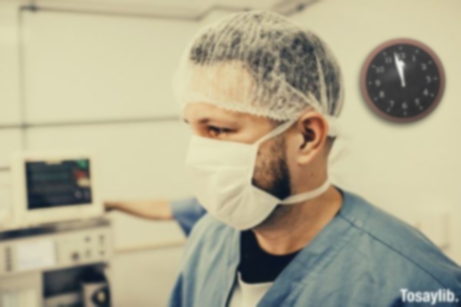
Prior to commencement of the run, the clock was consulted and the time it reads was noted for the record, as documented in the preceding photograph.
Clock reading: 11:58
